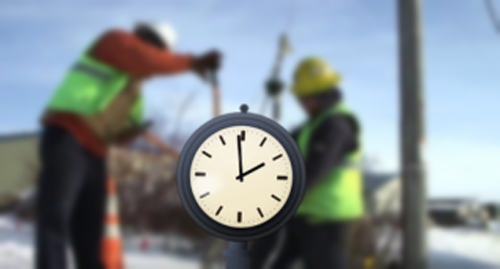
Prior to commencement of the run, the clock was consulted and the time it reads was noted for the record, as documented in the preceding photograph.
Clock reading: 1:59
